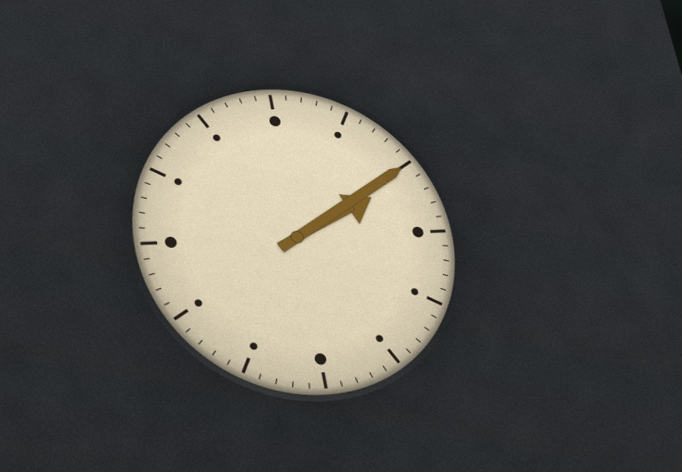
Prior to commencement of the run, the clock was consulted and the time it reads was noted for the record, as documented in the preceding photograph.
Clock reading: 2:10
